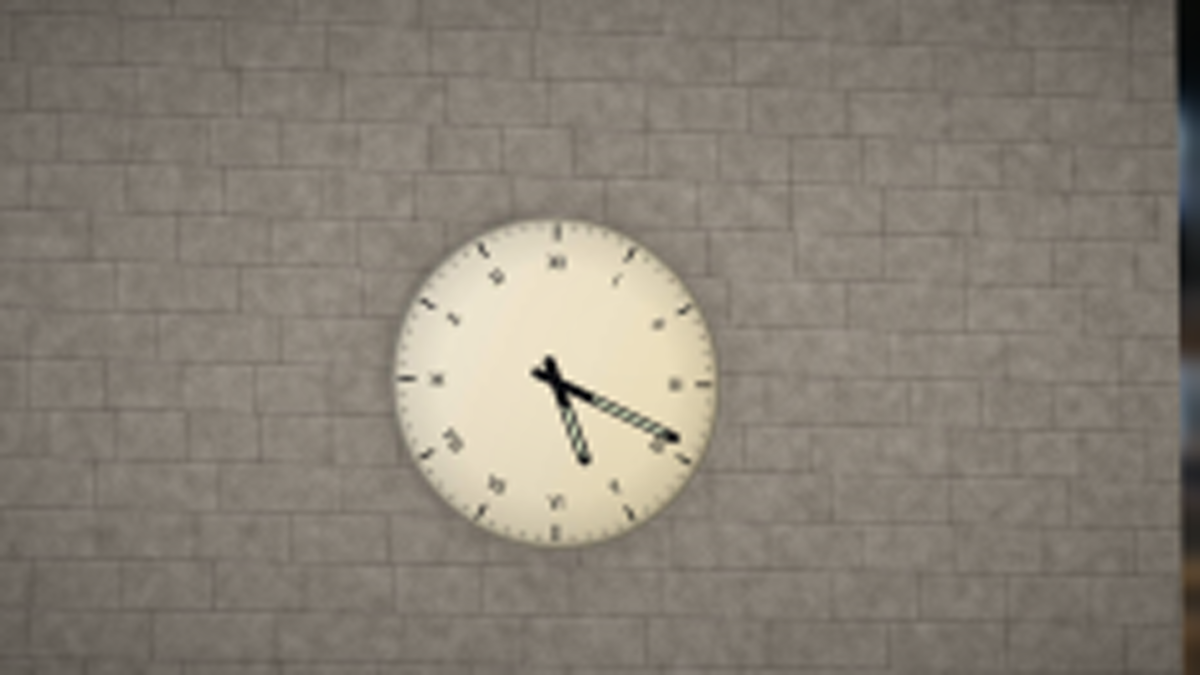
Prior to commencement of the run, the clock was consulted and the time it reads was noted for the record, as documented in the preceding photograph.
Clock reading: 5:19
